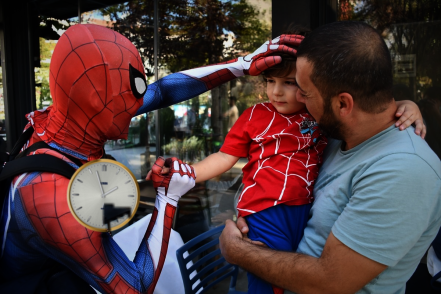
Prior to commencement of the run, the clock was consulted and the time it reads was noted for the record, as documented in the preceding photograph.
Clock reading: 1:57
